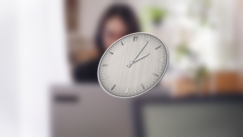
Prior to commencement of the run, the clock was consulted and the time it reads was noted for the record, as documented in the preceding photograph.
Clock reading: 2:05
